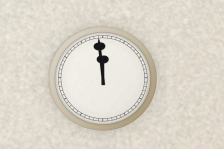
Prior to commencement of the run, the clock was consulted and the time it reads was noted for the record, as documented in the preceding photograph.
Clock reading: 11:59
